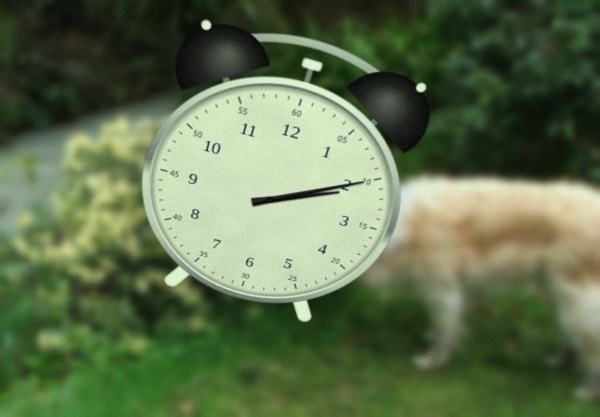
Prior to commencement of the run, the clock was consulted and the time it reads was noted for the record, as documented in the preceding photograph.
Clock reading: 2:10
